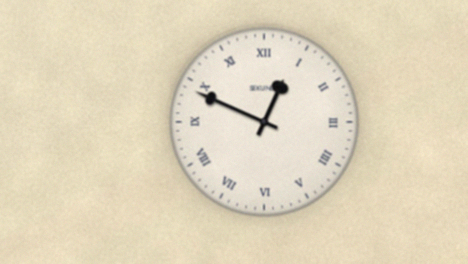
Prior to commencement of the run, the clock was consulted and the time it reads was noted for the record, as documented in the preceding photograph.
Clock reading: 12:49
